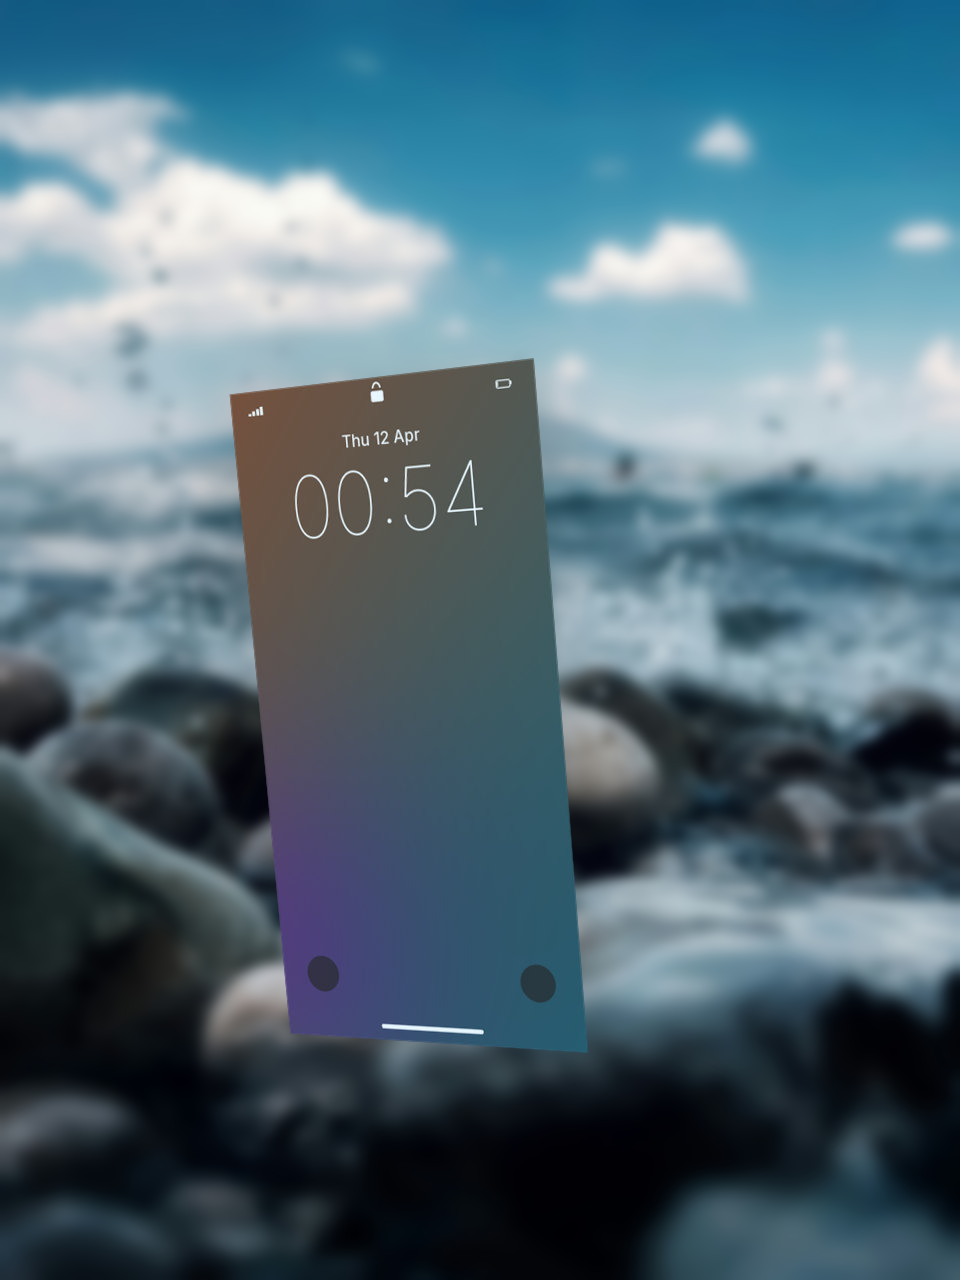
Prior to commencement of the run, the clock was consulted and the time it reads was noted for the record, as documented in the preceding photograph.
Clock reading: 0:54
